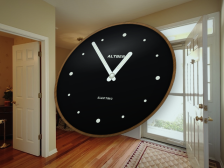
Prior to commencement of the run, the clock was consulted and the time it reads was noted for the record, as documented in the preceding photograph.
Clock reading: 12:53
